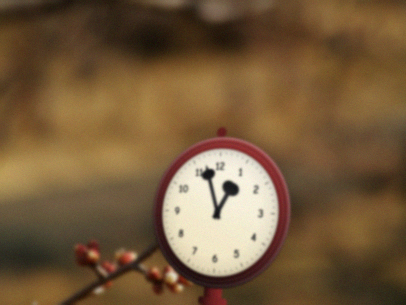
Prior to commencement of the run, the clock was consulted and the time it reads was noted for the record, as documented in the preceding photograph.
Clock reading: 12:57
